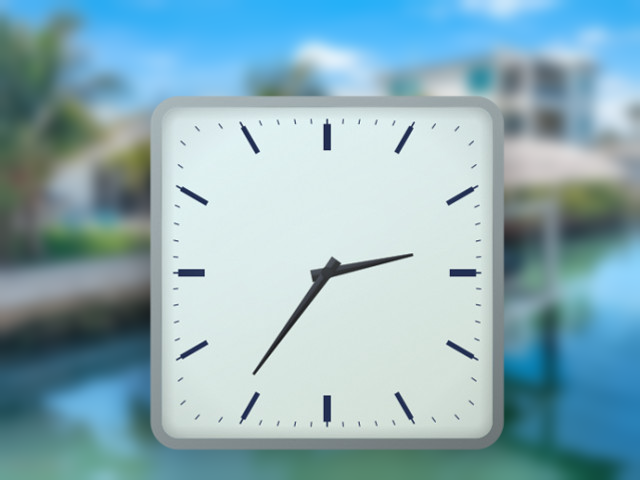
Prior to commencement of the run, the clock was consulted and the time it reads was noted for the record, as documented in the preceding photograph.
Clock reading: 2:36
